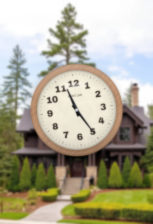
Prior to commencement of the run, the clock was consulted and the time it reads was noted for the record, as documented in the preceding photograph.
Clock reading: 11:25
